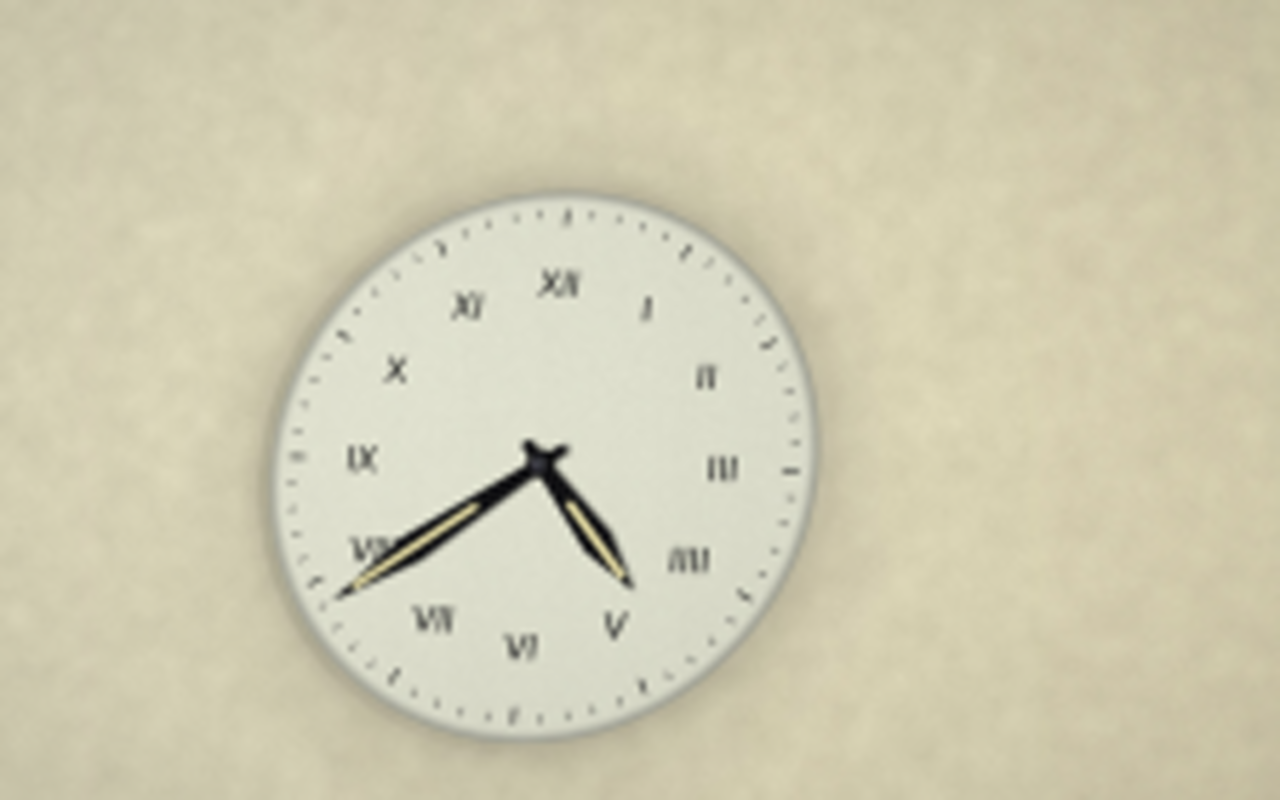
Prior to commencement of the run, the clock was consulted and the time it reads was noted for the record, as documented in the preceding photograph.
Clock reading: 4:39
